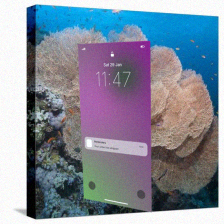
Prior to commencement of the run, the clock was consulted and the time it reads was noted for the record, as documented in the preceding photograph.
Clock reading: 11:47
